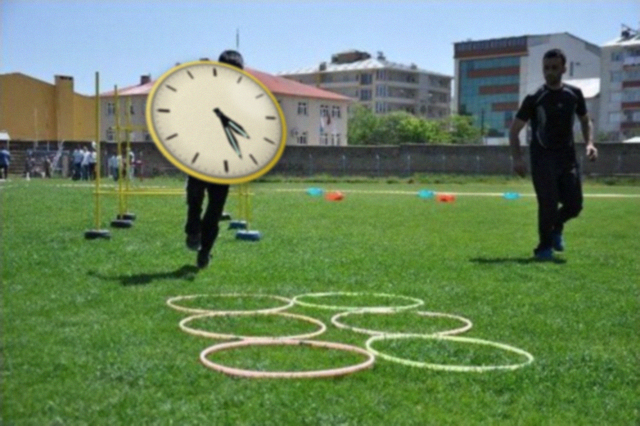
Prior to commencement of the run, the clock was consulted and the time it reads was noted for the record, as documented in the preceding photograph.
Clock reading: 4:27
